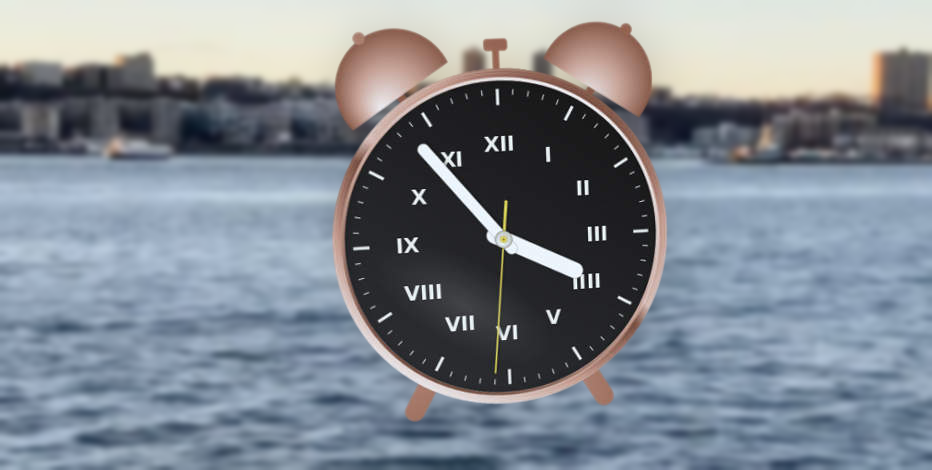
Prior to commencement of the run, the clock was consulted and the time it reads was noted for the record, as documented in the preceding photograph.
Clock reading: 3:53:31
